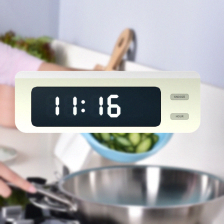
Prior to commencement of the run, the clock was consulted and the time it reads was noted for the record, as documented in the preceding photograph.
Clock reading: 11:16
